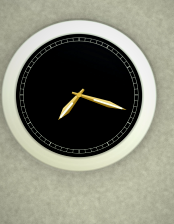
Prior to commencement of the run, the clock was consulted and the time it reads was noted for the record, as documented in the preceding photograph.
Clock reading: 7:18
